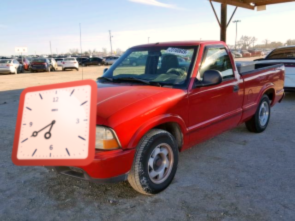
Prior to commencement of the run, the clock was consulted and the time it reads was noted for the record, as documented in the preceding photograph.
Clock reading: 6:40
